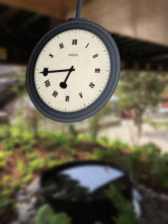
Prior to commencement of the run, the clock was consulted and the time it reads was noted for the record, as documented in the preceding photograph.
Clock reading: 6:44
